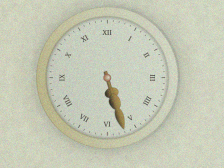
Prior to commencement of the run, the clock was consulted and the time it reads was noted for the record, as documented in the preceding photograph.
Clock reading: 5:27
